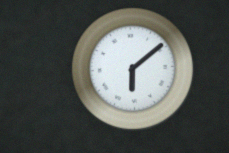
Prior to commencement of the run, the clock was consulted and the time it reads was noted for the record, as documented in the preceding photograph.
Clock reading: 6:09
